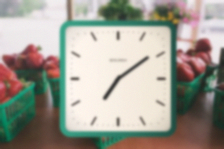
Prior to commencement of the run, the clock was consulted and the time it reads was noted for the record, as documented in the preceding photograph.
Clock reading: 7:09
